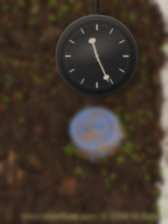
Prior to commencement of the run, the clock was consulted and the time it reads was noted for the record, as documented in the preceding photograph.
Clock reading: 11:26
